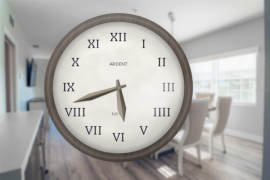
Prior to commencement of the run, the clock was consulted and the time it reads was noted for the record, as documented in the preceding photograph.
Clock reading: 5:42
